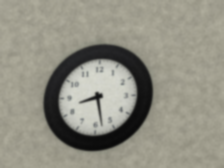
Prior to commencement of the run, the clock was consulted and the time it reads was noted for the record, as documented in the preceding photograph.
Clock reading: 8:28
